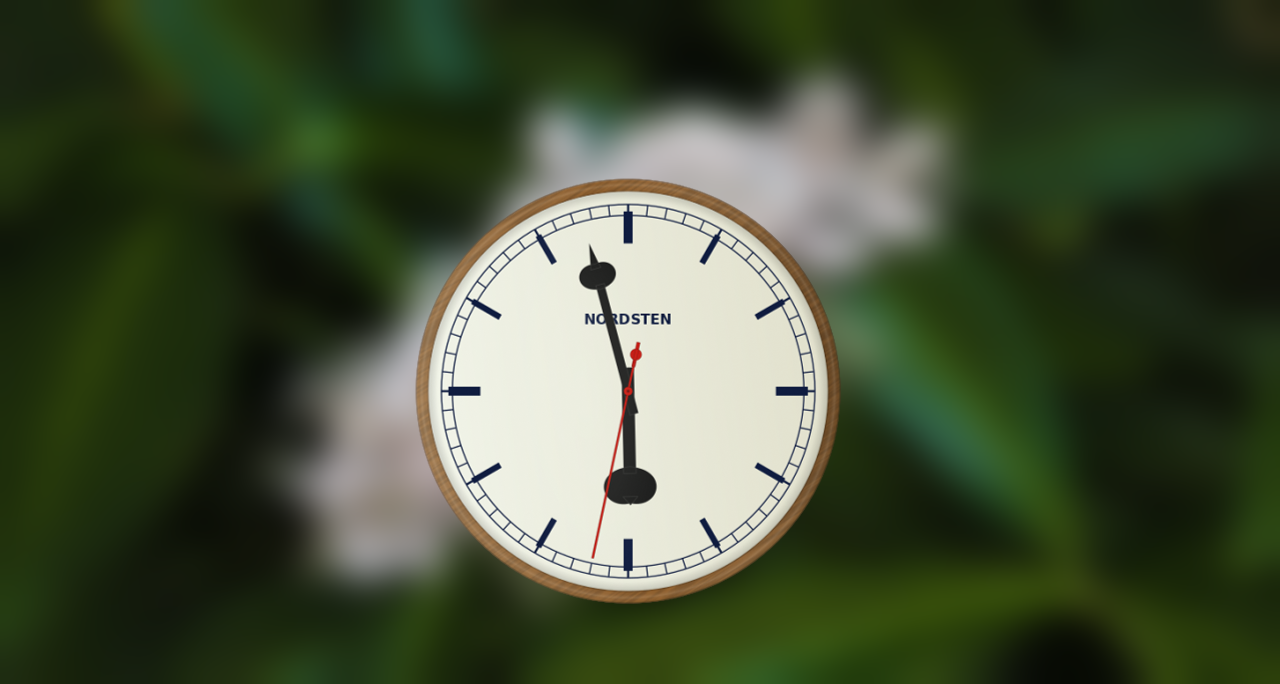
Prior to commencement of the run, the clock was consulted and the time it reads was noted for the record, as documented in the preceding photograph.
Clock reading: 5:57:32
